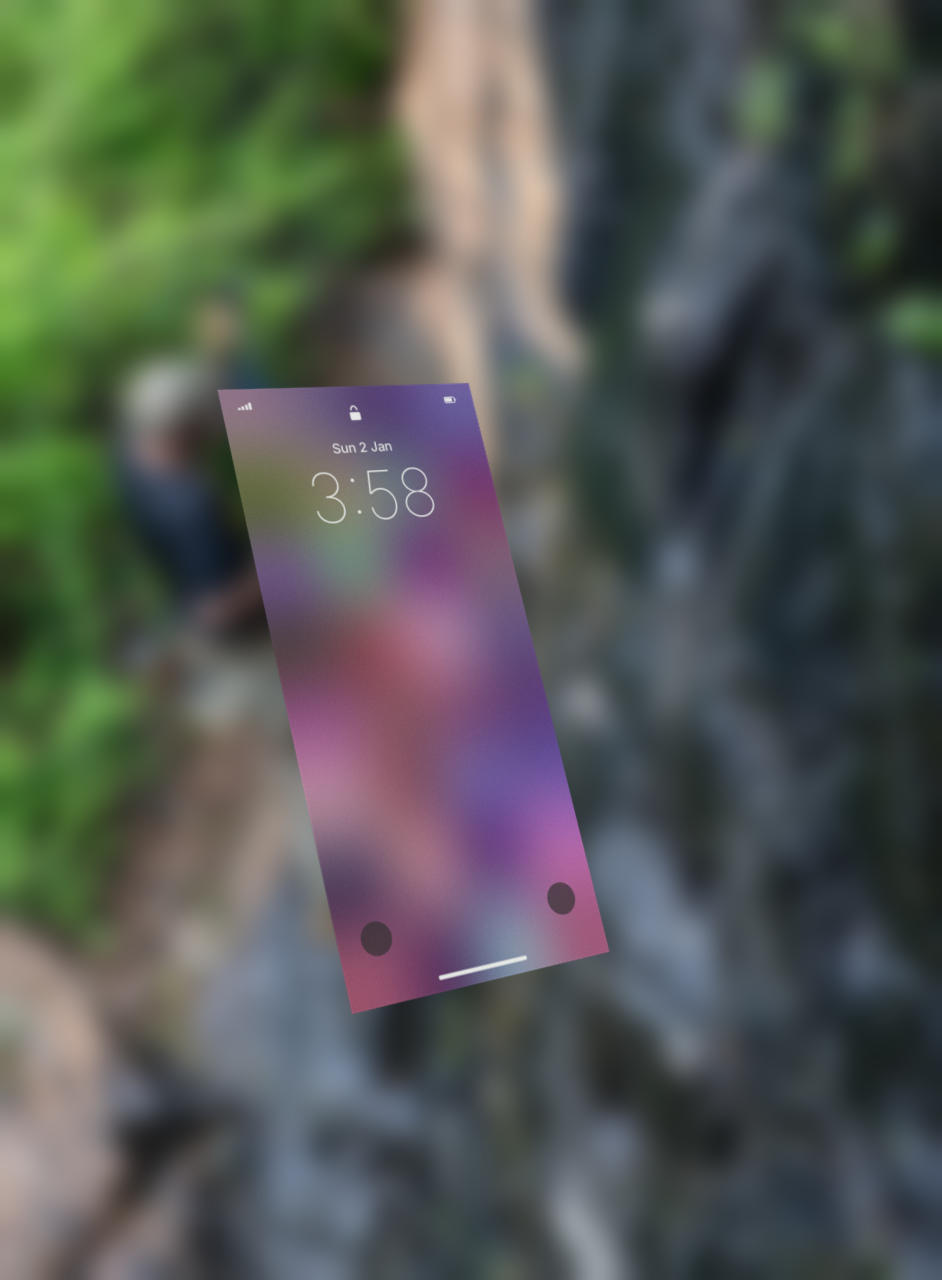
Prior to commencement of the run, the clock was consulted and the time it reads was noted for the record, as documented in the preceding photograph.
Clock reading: 3:58
